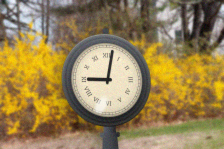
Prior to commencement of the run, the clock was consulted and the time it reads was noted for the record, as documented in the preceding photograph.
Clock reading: 9:02
